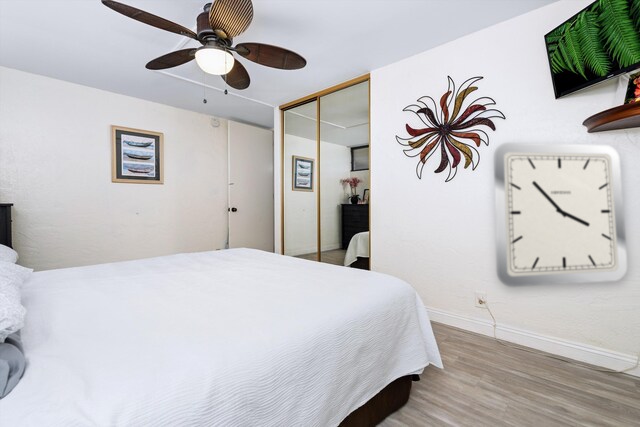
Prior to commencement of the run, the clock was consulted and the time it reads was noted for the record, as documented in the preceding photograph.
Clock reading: 3:53
